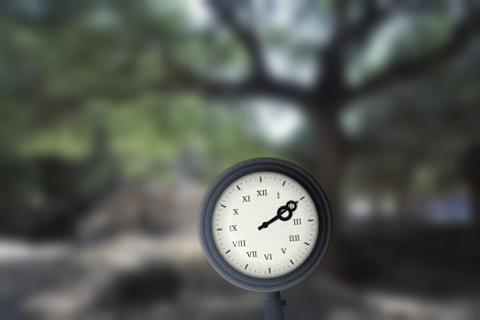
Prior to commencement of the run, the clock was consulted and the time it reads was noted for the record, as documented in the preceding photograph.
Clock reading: 2:10
